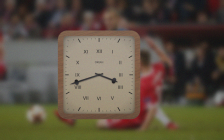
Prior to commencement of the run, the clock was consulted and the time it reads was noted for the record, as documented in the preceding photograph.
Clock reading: 3:42
